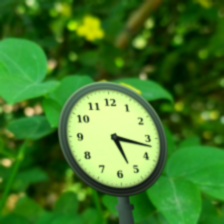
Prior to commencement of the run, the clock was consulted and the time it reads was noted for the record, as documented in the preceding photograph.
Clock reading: 5:17
